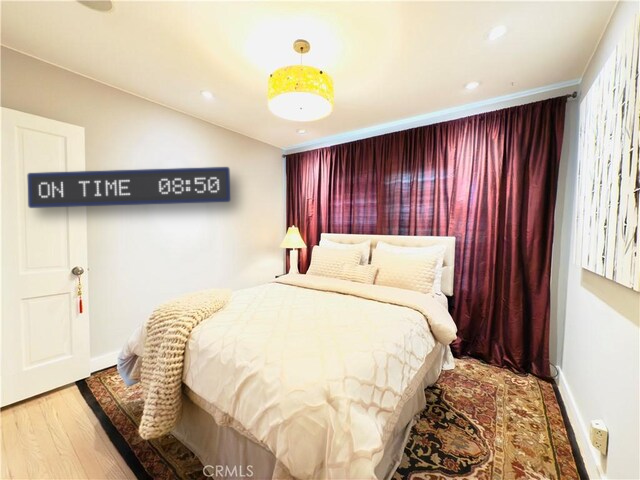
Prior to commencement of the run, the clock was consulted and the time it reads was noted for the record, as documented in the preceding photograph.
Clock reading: 8:50
